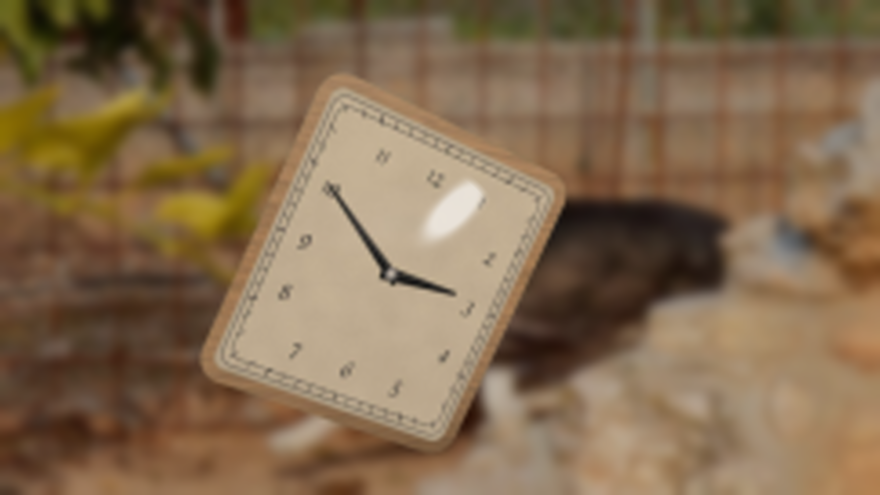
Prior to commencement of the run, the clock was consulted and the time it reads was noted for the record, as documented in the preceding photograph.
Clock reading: 2:50
